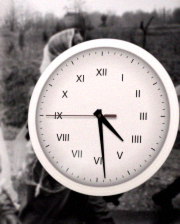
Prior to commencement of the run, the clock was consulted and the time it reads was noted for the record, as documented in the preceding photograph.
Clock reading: 4:28:45
